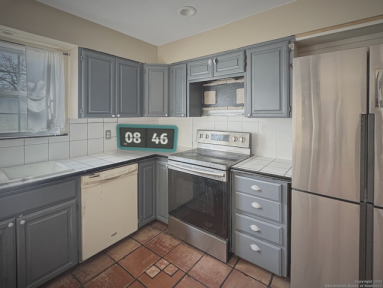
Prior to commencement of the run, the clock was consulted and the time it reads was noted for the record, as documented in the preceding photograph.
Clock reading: 8:46
